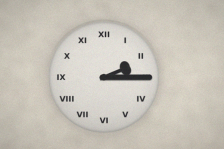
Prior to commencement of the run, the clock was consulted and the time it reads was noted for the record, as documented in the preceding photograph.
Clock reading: 2:15
